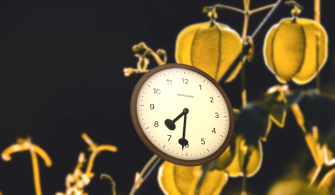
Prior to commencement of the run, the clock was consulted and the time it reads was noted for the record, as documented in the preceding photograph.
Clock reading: 7:31
